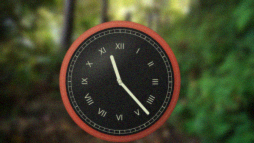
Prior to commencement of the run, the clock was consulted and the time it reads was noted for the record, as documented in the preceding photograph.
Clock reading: 11:23
